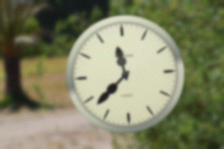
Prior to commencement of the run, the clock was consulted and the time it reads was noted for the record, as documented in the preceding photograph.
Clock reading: 11:38
